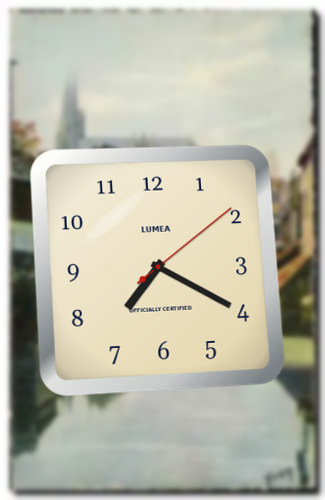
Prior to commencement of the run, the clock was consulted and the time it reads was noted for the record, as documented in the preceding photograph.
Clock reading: 7:20:09
